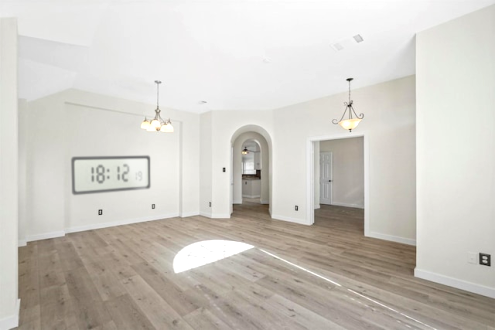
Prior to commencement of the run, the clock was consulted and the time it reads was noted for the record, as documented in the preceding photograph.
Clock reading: 18:12:19
